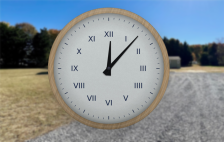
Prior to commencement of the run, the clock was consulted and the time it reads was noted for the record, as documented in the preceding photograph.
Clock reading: 12:07
